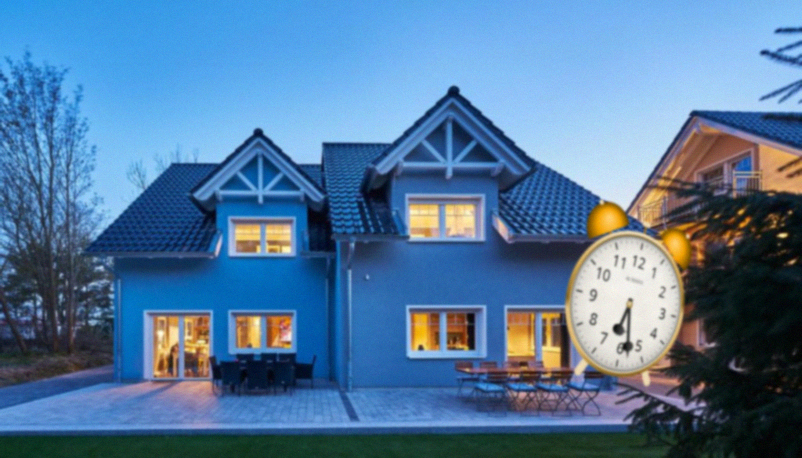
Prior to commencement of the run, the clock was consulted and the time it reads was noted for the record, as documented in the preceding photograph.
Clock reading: 6:28
